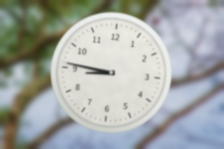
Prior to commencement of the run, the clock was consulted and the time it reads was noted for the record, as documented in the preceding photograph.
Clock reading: 8:46
